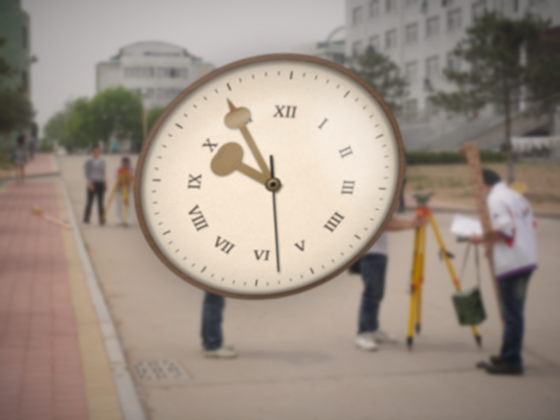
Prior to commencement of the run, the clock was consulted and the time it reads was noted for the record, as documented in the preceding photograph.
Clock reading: 9:54:28
